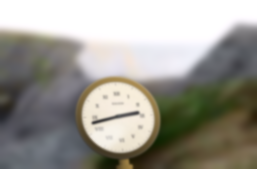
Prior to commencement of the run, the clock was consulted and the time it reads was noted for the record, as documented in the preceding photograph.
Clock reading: 2:43
